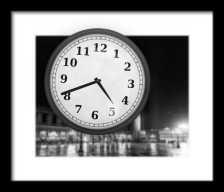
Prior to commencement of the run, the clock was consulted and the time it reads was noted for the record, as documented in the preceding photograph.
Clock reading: 4:41
